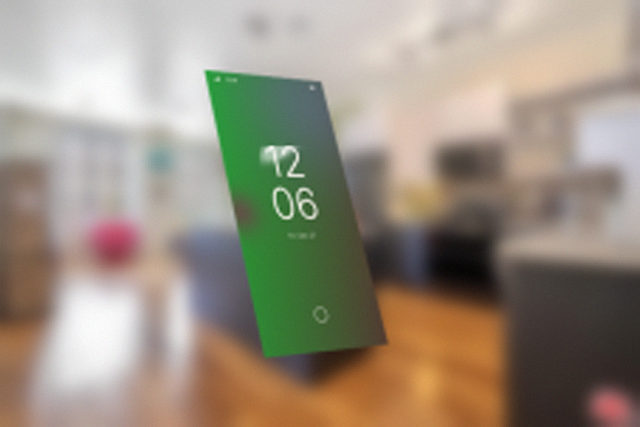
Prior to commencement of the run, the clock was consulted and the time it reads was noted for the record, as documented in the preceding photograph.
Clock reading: 12:06
